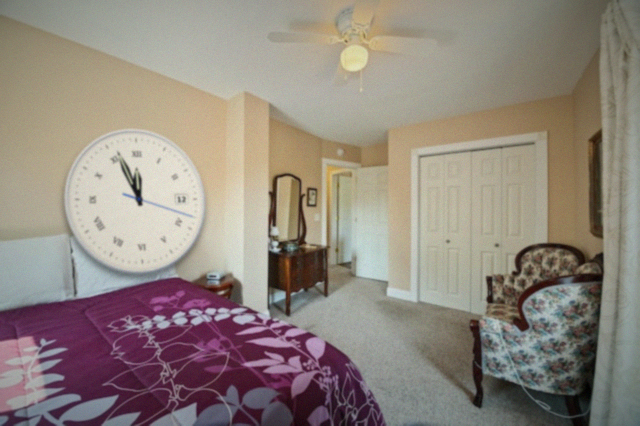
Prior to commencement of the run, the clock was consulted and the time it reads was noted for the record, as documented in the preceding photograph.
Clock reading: 11:56:18
